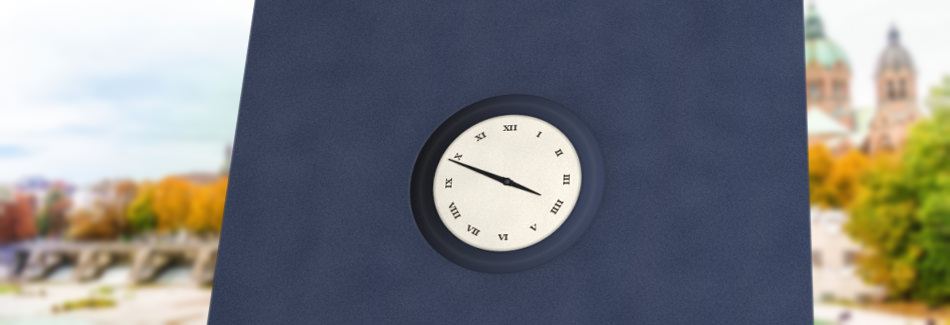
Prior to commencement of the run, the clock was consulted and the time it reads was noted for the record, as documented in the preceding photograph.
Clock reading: 3:49
